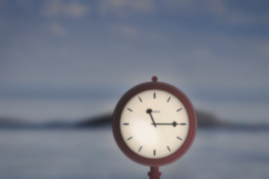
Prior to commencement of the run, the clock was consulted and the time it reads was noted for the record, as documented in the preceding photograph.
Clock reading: 11:15
